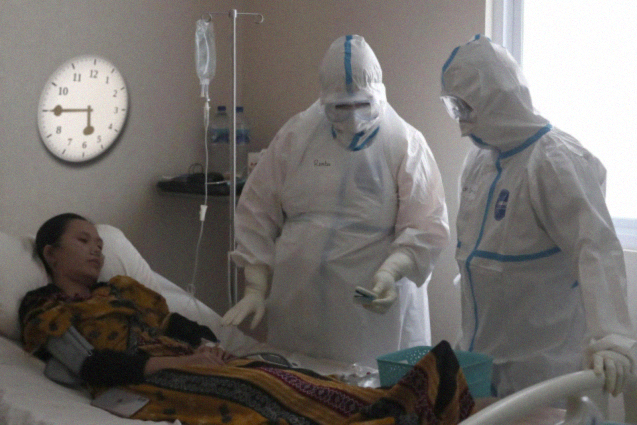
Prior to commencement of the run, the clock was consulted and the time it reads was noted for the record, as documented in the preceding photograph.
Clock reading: 5:45
